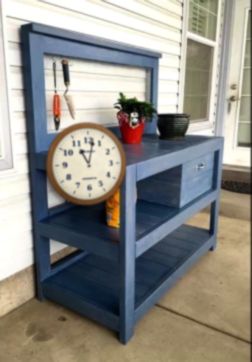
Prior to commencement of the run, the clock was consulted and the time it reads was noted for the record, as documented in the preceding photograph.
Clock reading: 11:02
